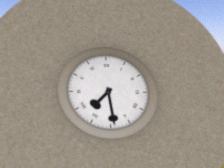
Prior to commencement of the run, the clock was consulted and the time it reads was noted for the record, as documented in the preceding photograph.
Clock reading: 7:29
